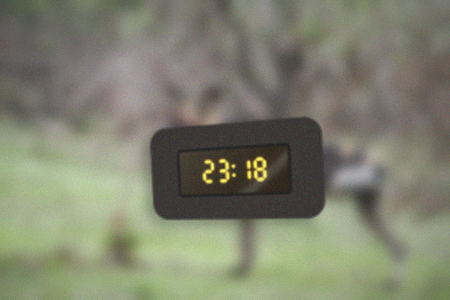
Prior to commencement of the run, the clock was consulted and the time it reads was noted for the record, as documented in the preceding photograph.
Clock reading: 23:18
